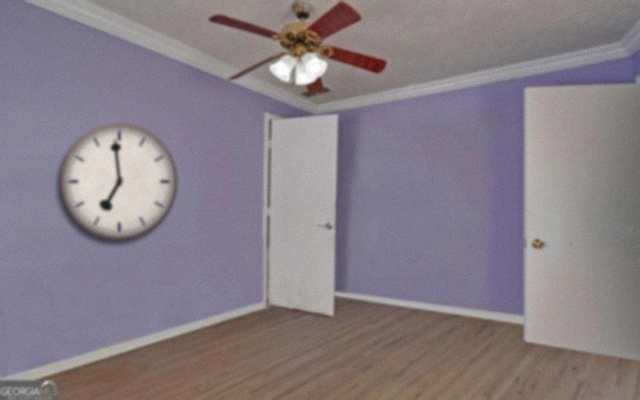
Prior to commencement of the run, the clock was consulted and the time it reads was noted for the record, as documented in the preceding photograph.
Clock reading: 6:59
